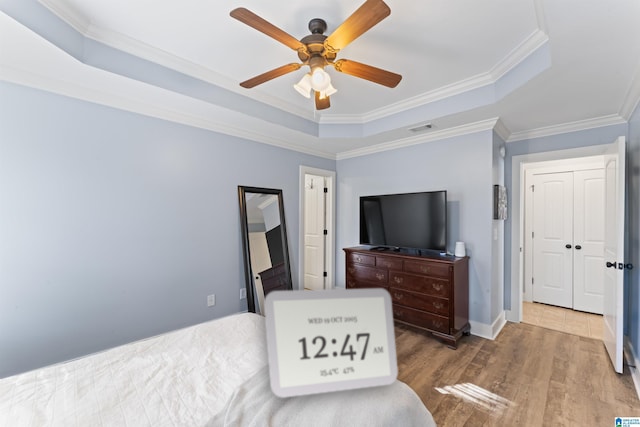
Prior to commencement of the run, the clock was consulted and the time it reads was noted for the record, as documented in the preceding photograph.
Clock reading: 12:47
